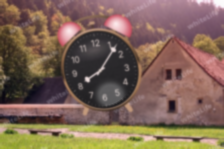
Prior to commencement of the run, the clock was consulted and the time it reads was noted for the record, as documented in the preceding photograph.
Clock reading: 8:07
